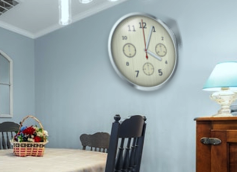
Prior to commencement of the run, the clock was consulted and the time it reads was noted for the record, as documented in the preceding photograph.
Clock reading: 4:04
